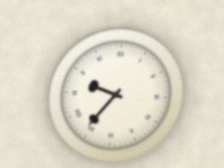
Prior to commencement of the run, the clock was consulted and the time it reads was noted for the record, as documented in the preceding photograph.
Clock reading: 9:36
